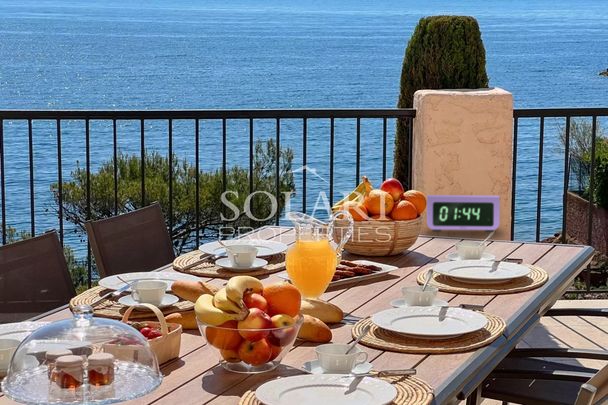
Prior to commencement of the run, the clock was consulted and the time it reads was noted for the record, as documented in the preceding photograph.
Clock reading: 1:44
